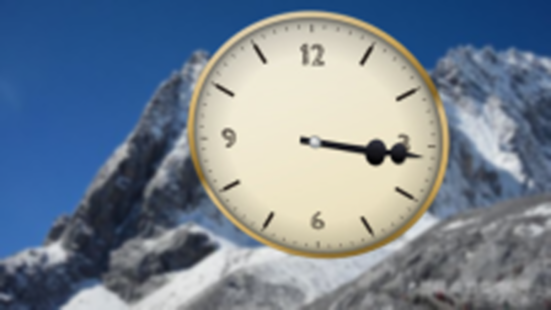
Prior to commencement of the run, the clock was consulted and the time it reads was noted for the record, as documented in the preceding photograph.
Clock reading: 3:16
